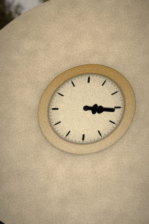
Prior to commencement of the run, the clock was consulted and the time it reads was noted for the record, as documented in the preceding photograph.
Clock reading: 3:16
